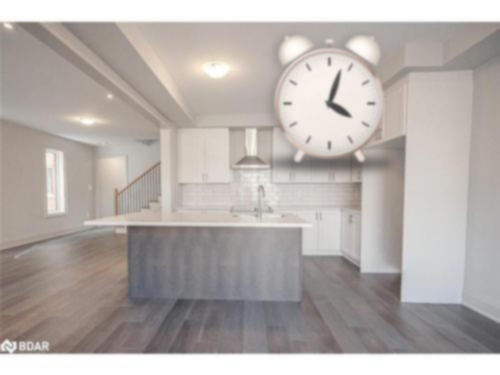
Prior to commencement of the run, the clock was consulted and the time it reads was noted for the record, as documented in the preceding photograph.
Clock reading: 4:03
